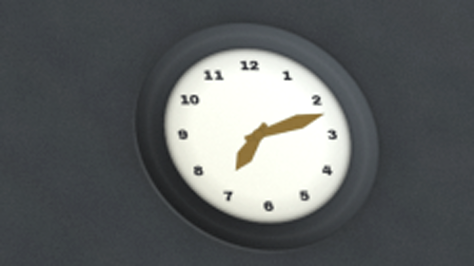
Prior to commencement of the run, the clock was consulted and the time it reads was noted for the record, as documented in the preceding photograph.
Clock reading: 7:12
